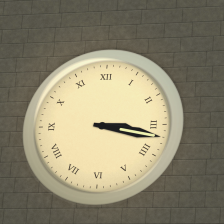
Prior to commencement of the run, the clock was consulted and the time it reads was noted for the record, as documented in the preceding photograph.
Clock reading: 3:17
